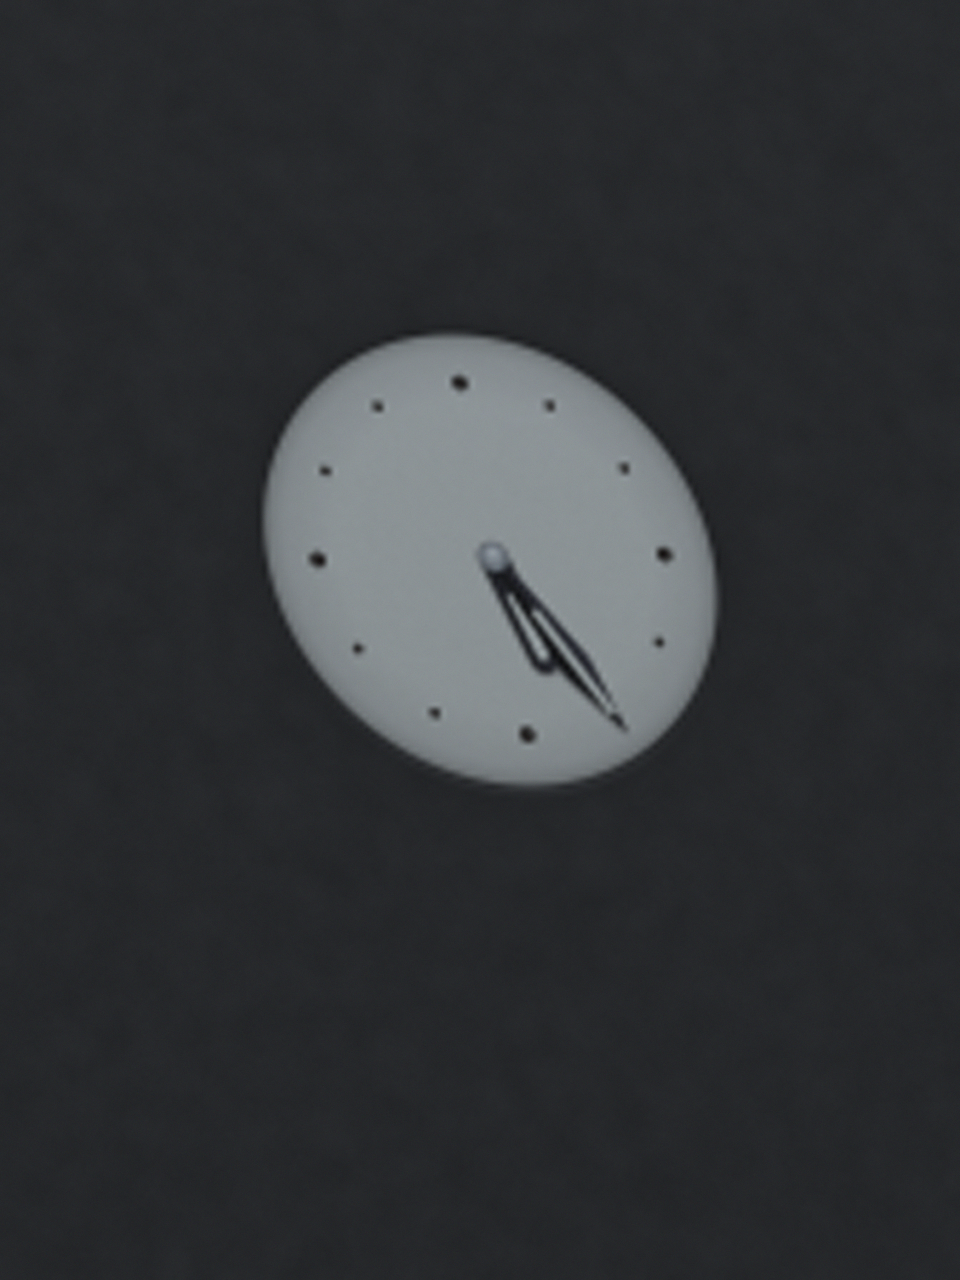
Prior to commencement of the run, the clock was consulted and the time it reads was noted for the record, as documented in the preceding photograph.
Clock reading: 5:25
